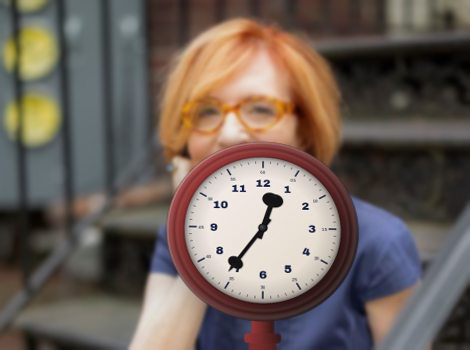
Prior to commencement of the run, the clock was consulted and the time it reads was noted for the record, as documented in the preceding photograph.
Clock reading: 12:36
